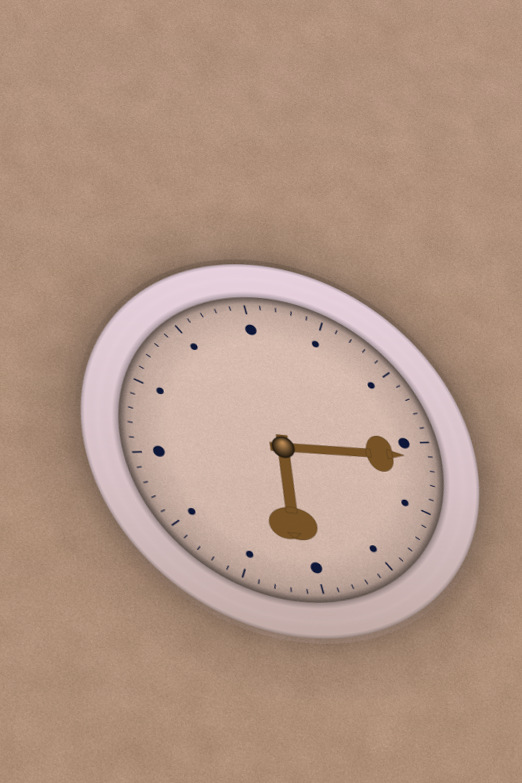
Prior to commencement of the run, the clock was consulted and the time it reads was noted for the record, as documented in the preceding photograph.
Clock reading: 6:16
